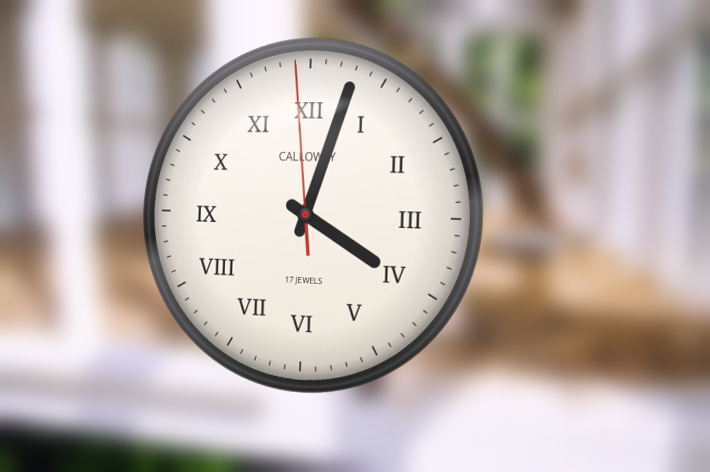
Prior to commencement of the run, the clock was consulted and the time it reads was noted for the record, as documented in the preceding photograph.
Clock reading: 4:02:59
